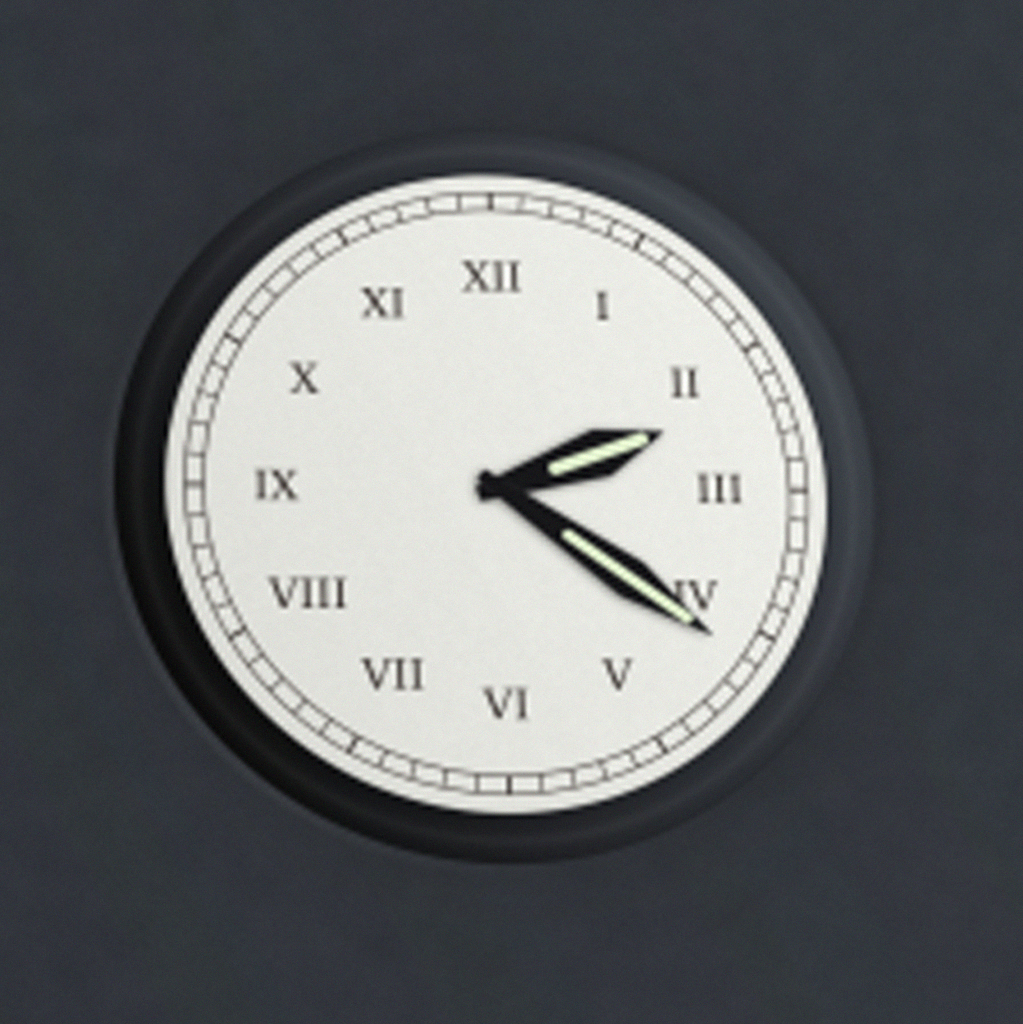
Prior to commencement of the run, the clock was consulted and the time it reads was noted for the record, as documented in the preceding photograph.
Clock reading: 2:21
